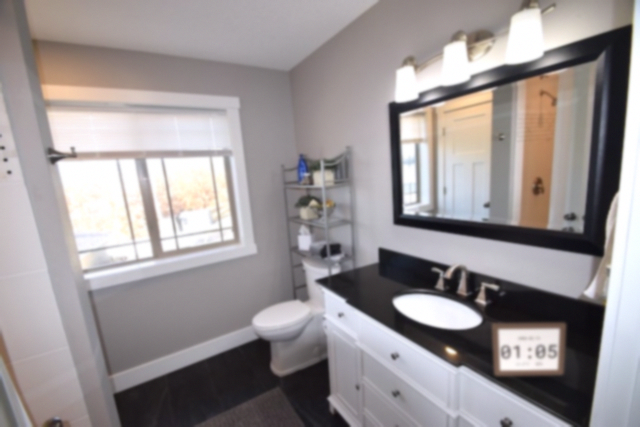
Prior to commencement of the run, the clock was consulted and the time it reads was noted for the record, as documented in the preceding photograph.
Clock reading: 1:05
